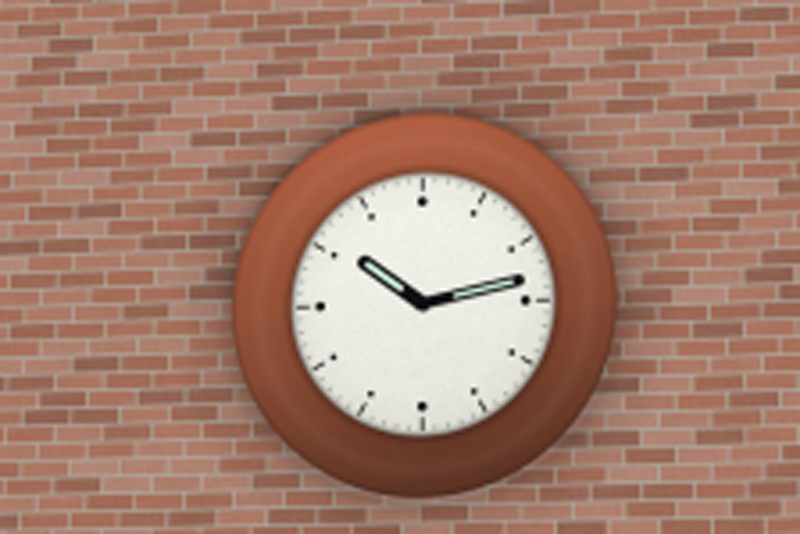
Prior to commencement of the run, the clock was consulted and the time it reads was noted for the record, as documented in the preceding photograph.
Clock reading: 10:13
